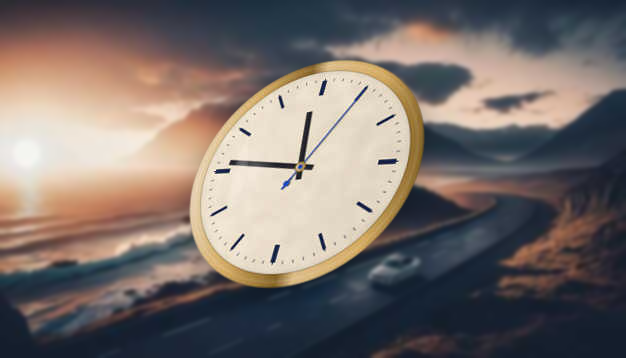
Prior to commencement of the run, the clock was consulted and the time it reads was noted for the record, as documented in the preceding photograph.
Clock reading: 11:46:05
